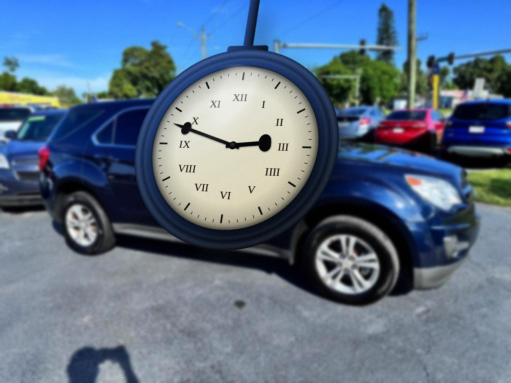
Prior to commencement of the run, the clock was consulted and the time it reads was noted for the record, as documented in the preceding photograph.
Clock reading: 2:48
